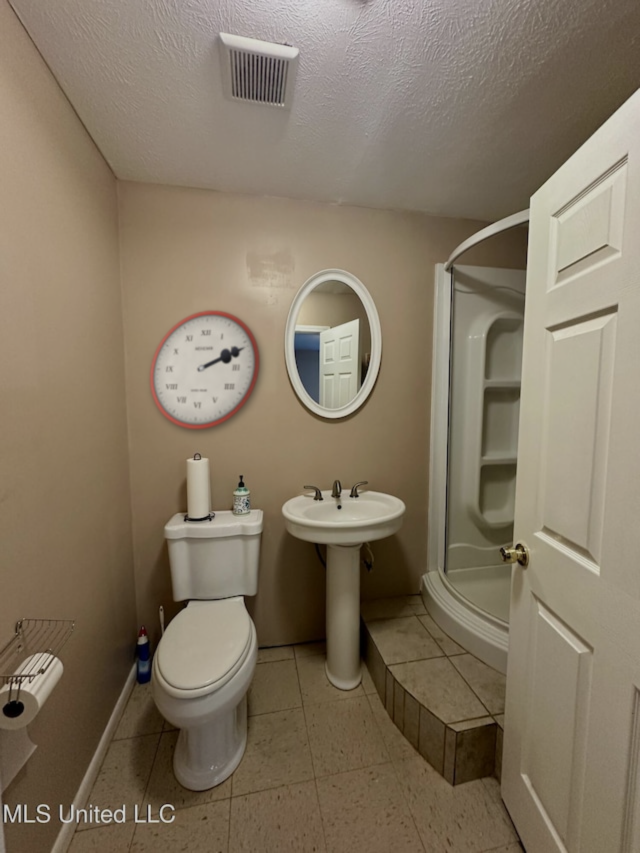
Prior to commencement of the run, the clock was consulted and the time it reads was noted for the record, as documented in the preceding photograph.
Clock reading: 2:11
